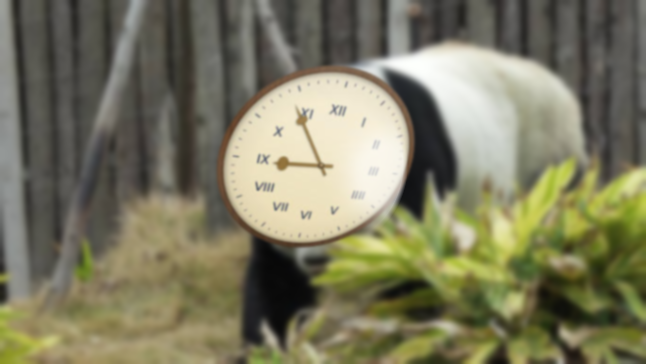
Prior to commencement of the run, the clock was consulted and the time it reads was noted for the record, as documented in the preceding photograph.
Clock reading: 8:54
